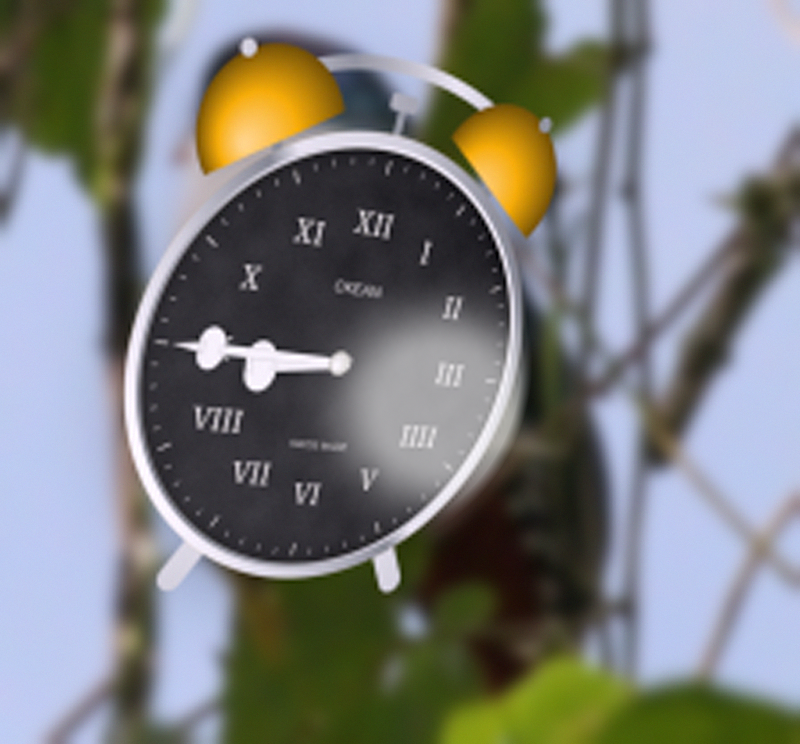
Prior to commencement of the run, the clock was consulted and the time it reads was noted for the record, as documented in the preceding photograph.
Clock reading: 8:45
